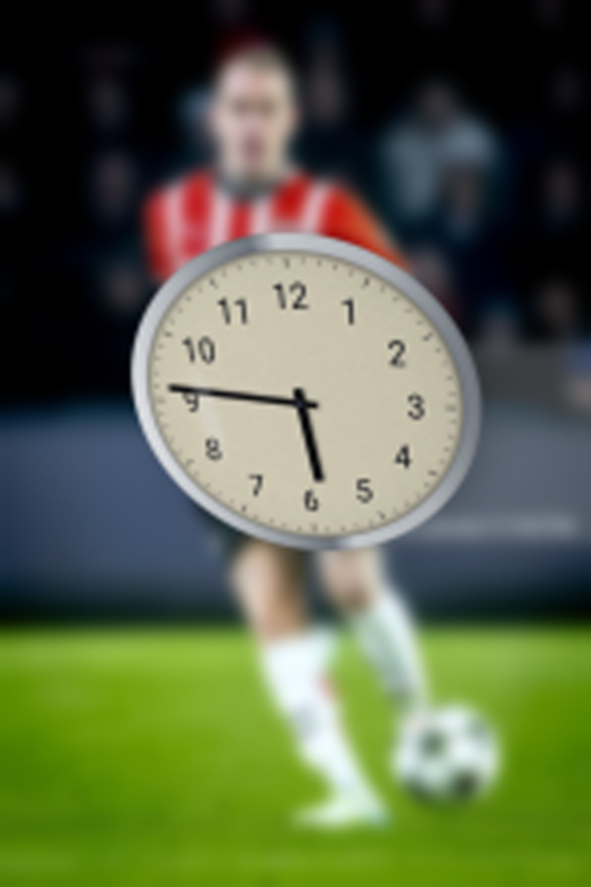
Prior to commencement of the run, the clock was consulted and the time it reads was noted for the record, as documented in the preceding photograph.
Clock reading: 5:46
